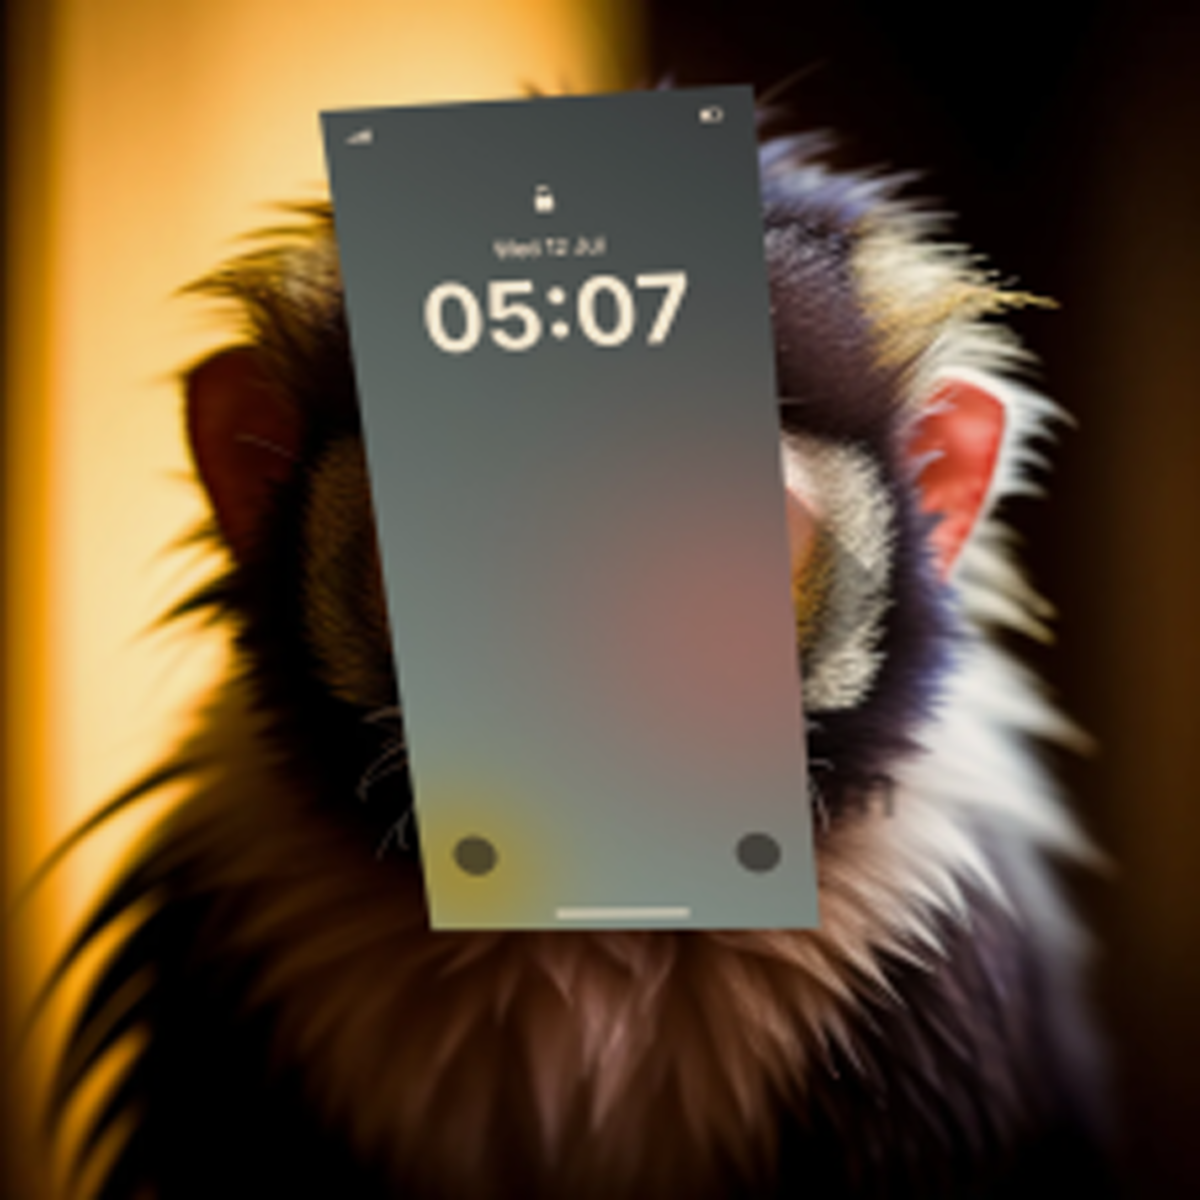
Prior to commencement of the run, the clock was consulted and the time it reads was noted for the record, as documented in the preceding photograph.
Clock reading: 5:07
